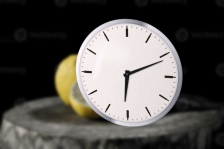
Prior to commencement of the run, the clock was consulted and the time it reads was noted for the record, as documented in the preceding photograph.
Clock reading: 6:11
